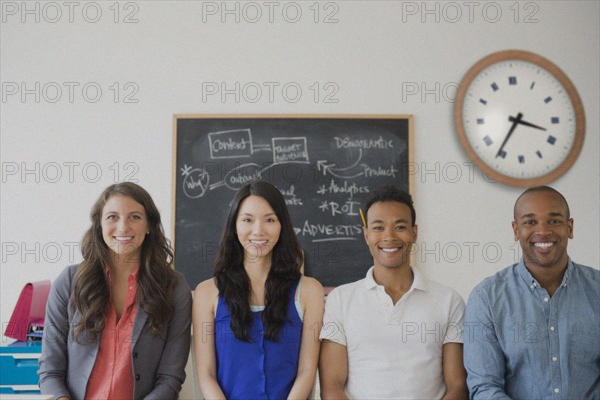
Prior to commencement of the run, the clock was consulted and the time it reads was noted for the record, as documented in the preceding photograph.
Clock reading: 3:36
